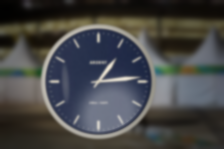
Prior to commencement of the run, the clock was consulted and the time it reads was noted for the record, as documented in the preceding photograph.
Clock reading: 1:14
